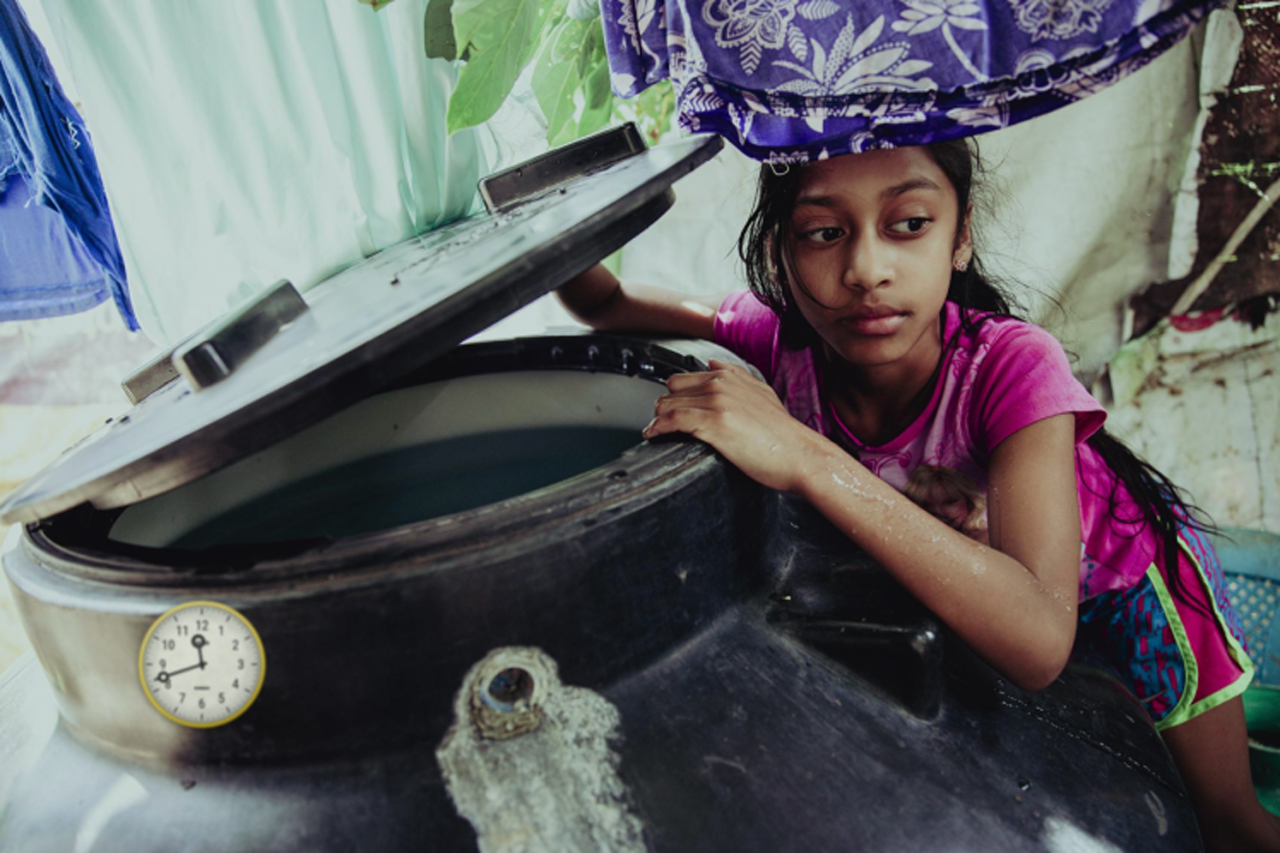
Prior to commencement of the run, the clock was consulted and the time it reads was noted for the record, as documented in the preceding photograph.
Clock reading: 11:42
